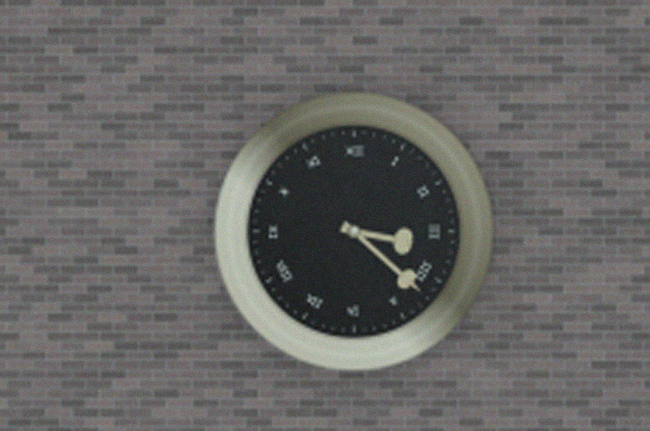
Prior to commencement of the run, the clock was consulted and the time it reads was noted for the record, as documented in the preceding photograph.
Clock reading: 3:22
